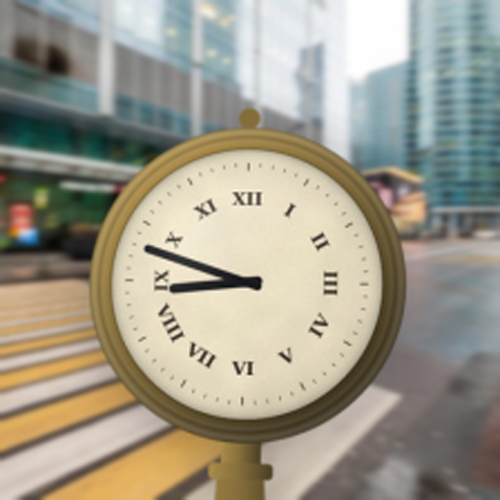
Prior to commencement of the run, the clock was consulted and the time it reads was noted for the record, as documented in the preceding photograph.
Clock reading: 8:48
